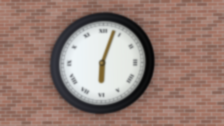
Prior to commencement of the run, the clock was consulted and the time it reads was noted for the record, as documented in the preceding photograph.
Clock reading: 6:03
